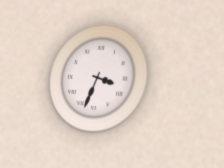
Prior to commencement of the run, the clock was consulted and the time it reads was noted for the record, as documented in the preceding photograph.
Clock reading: 3:33
